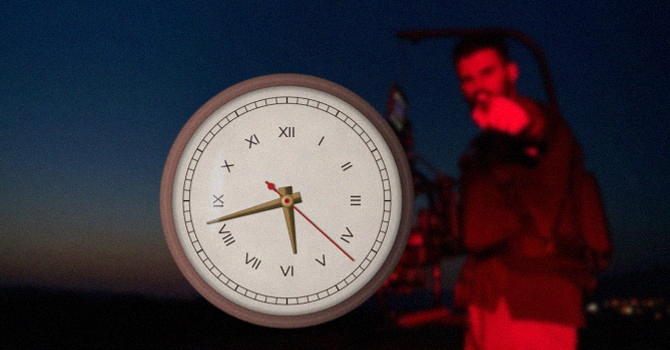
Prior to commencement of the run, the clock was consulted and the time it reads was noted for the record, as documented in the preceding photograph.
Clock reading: 5:42:22
